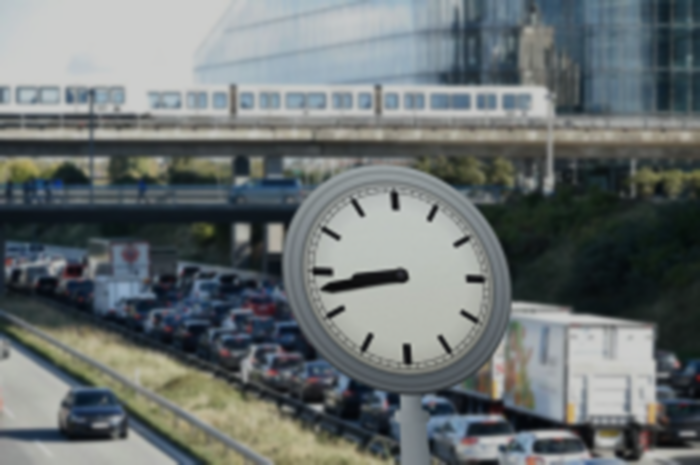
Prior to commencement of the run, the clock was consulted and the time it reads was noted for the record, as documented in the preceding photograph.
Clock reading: 8:43
